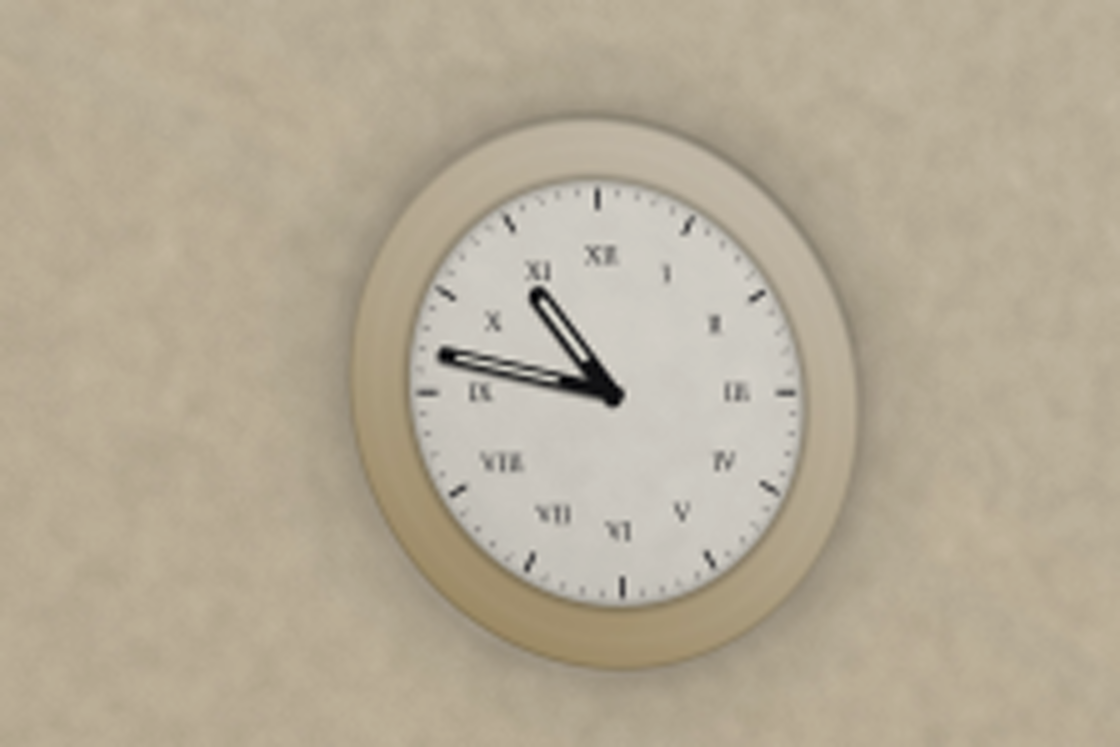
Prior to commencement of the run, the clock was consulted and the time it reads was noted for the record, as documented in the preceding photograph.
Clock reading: 10:47
